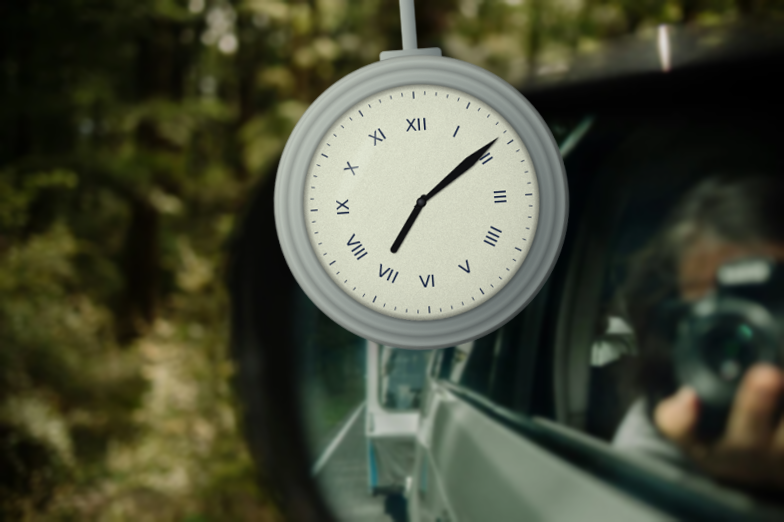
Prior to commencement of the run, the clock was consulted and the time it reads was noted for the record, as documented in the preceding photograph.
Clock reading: 7:09
